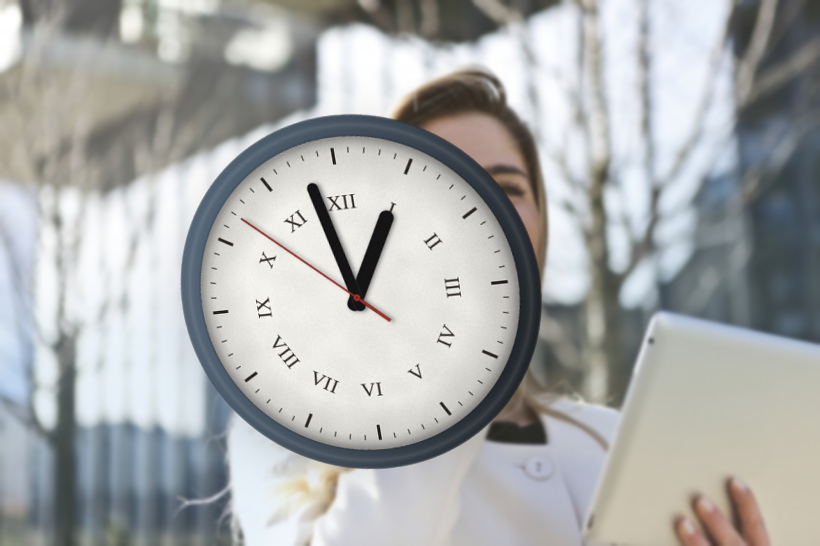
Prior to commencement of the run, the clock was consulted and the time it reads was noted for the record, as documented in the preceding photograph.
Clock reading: 12:57:52
